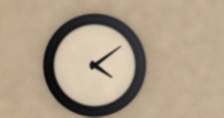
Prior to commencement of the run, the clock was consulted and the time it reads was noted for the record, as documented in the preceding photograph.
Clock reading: 4:09
